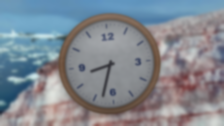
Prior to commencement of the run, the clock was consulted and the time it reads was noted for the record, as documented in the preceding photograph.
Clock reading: 8:33
